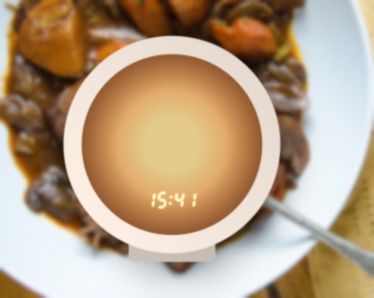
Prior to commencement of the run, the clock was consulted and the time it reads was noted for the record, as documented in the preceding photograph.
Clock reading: 15:41
